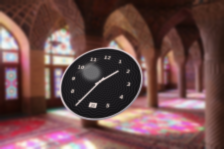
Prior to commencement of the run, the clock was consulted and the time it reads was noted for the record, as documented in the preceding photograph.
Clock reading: 1:35
